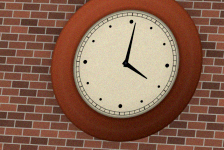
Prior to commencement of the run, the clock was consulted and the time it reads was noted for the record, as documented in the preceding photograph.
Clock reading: 4:01
